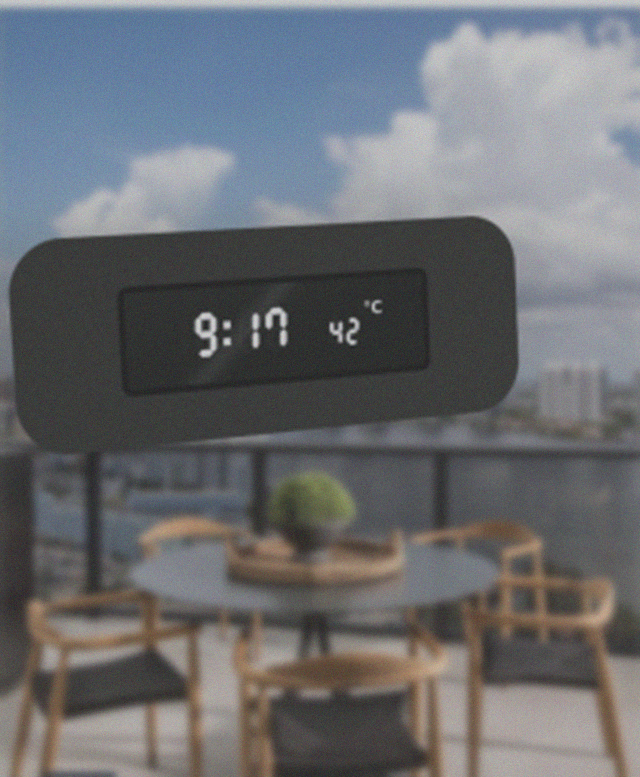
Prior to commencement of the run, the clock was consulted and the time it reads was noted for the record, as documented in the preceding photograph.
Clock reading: 9:17
